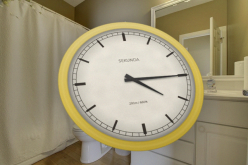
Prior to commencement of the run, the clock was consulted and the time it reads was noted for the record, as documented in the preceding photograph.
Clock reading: 4:15
